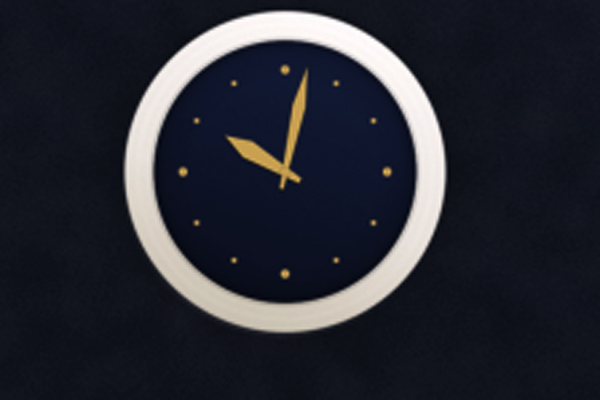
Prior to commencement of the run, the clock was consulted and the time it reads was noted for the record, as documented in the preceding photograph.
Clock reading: 10:02
